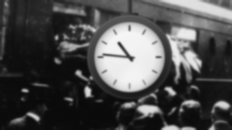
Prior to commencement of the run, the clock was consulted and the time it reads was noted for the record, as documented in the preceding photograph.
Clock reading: 10:46
